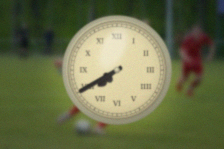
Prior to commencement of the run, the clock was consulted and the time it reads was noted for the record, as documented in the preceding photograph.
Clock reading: 7:40
